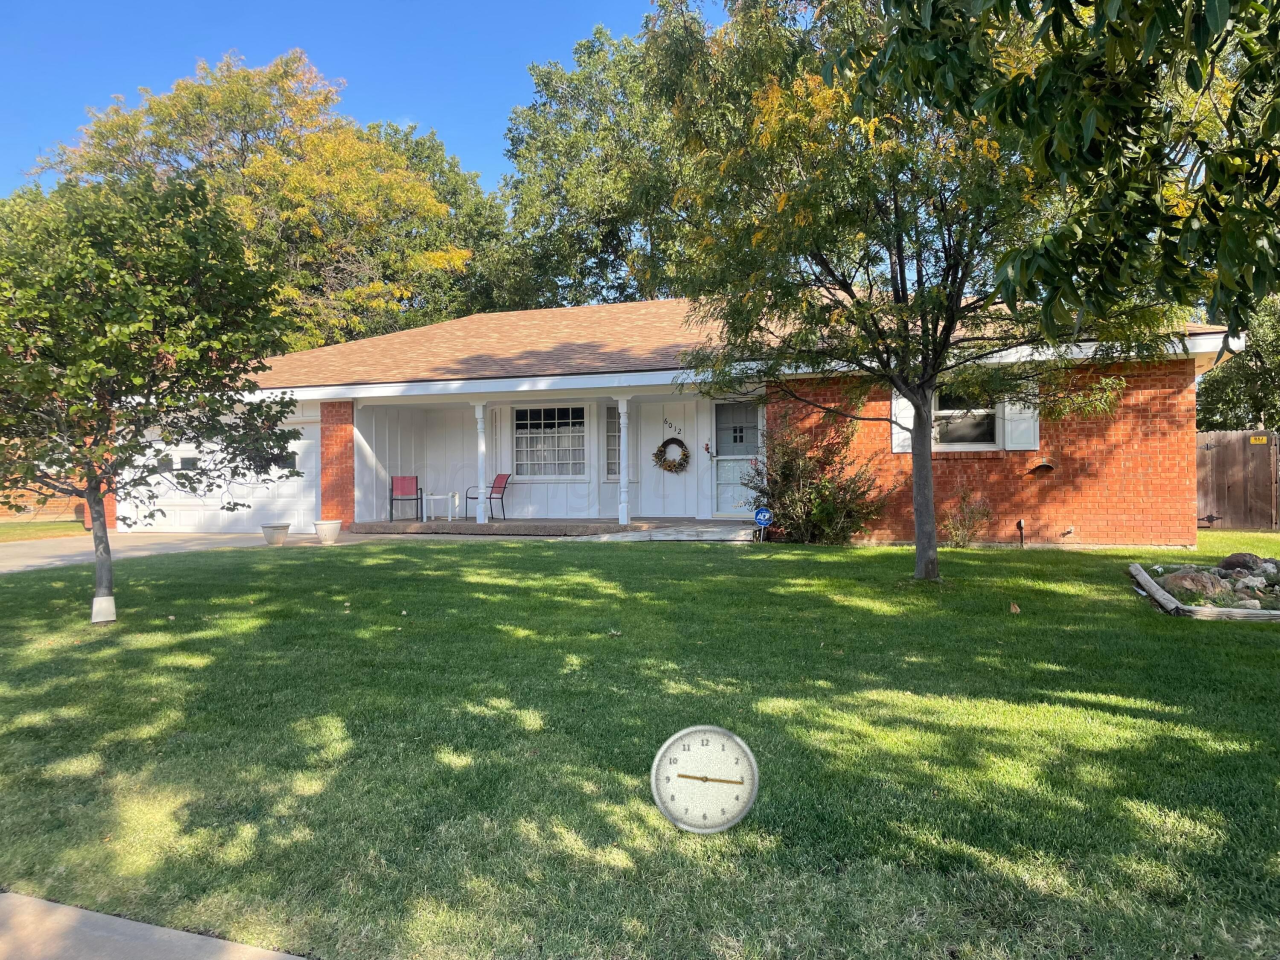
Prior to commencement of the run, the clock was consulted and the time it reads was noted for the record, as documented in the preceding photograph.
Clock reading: 9:16
